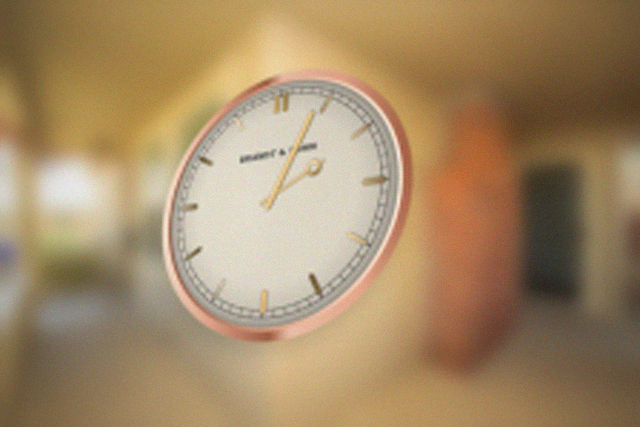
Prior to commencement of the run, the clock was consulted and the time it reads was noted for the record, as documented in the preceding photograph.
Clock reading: 2:04
